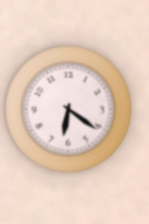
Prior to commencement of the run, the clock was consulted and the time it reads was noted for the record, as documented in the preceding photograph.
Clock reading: 6:21
